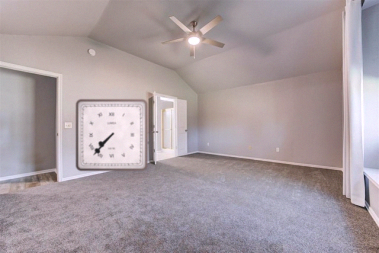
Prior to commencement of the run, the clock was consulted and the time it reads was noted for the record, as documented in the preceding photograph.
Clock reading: 7:37
